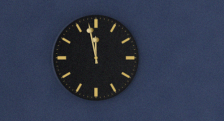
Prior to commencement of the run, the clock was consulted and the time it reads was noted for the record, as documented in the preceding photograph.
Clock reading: 11:58
